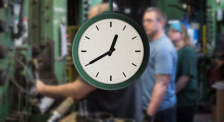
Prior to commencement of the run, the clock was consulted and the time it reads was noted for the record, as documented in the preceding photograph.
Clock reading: 12:40
